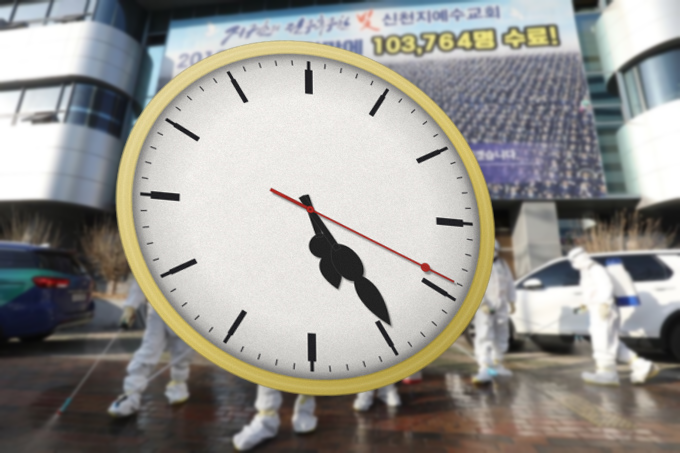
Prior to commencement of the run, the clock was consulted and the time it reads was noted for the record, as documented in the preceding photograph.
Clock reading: 5:24:19
